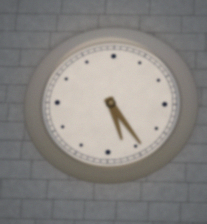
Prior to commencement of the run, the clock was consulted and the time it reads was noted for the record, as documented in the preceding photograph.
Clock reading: 5:24
